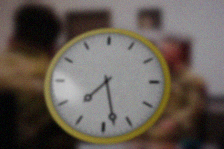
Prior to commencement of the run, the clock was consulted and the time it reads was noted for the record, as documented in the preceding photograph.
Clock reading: 7:28
